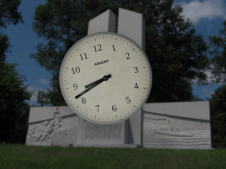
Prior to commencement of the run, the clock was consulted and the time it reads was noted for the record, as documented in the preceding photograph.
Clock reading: 8:42
